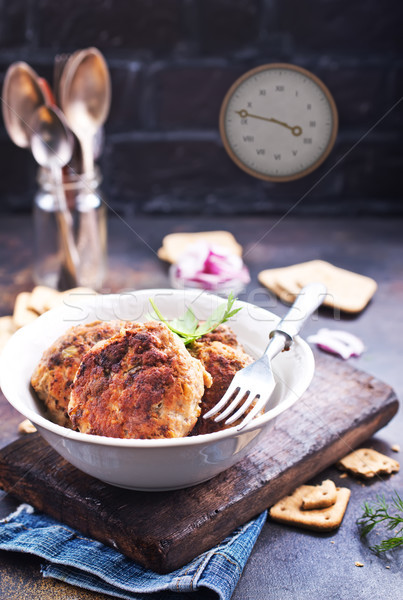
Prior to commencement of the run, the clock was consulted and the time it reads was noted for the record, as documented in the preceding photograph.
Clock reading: 3:47
